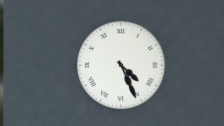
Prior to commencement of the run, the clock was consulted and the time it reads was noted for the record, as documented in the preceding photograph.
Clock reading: 4:26
